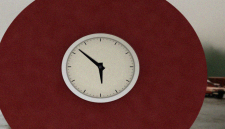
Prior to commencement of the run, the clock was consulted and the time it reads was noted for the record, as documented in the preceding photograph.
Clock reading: 5:52
